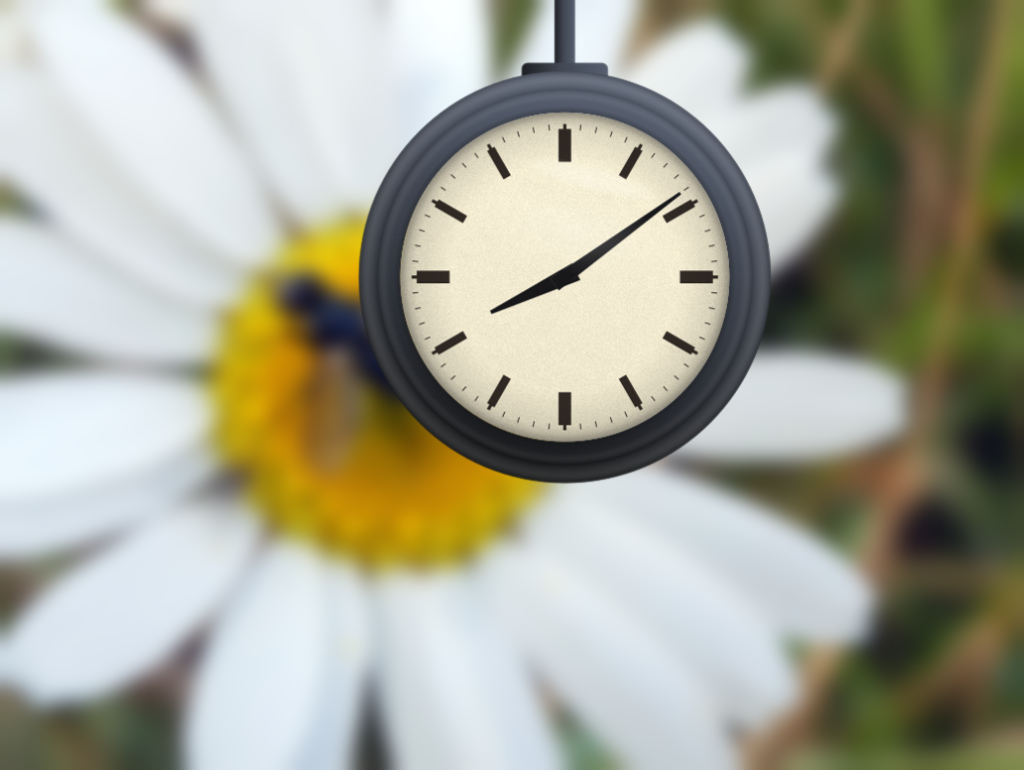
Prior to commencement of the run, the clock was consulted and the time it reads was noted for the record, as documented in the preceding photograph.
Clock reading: 8:09
